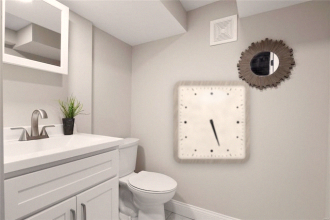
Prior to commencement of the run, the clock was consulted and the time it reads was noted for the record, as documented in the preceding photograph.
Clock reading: 5:27
